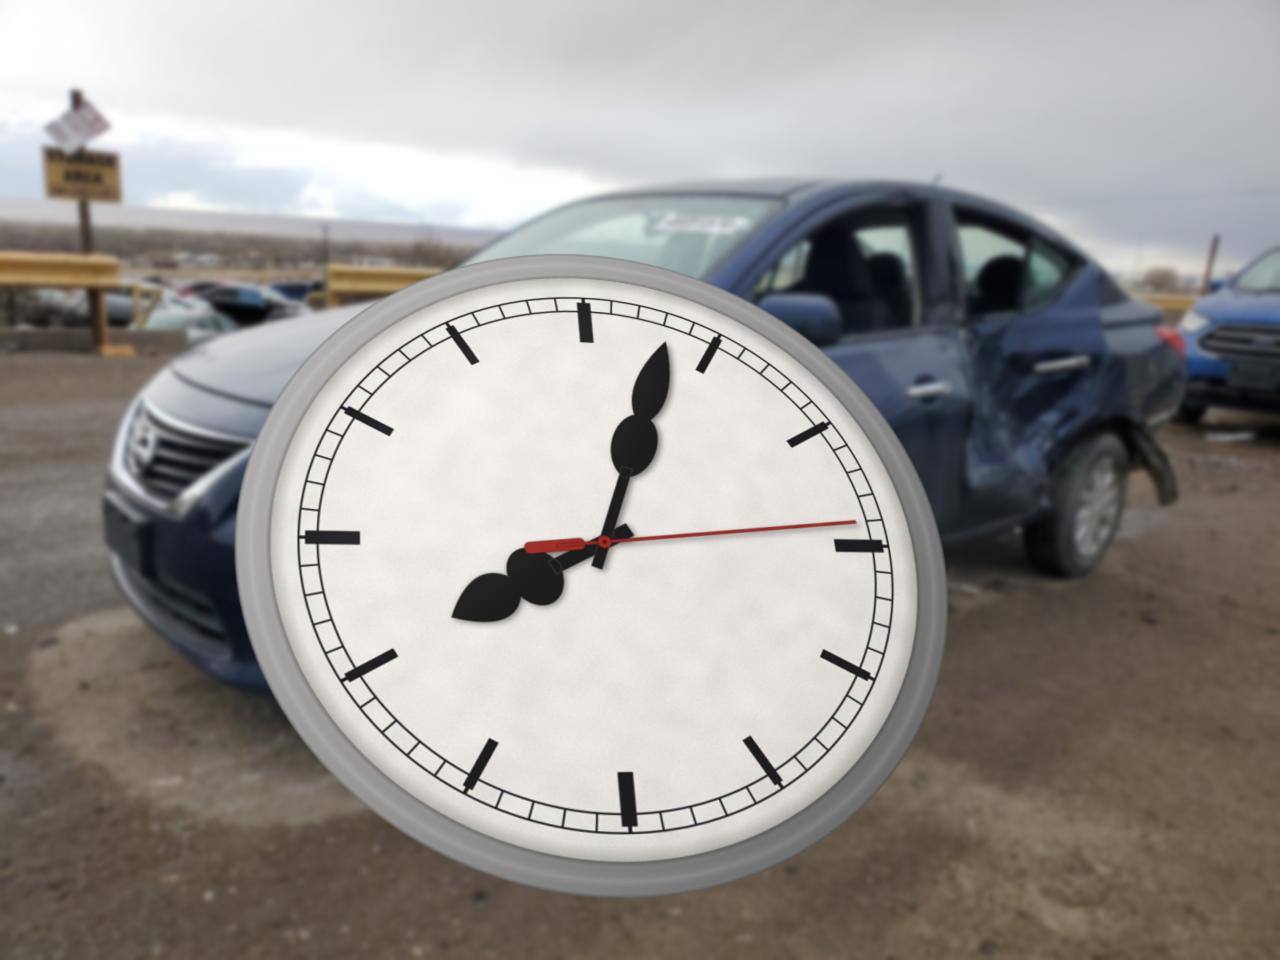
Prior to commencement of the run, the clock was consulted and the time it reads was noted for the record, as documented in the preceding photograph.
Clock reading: 8:03:14
